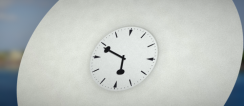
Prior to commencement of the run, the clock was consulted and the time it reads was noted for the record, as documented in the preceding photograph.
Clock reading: 5:49
